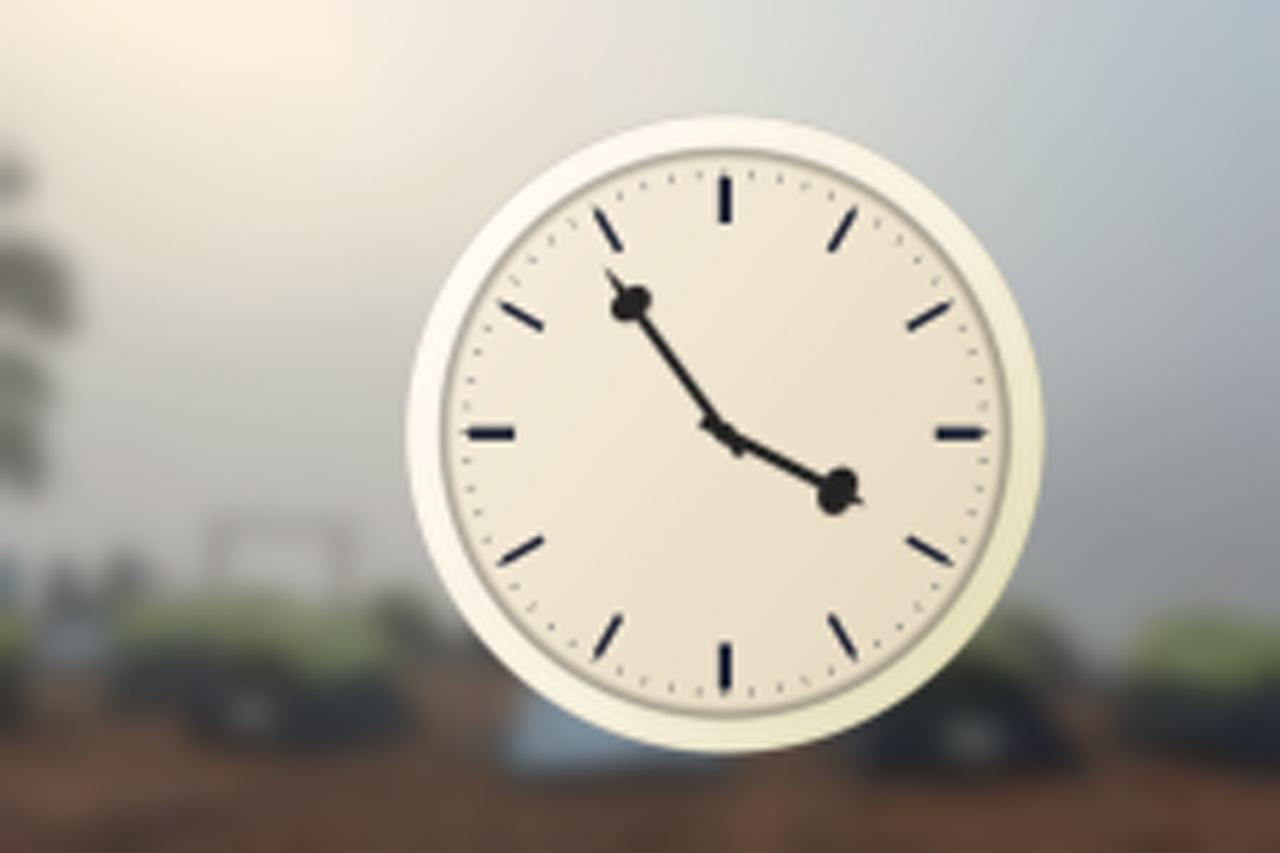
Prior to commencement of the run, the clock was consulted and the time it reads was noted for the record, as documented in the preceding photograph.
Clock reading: 3:54
